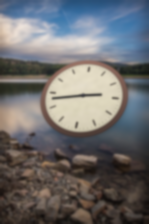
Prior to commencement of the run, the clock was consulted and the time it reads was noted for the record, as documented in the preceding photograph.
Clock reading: 2:43
